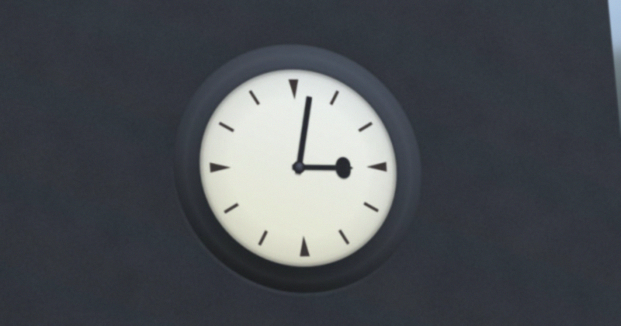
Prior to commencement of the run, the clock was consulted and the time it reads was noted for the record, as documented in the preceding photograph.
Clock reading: 3:02
